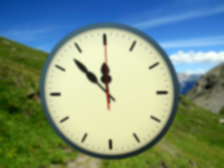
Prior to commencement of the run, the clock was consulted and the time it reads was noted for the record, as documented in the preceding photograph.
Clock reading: 11:53:00
